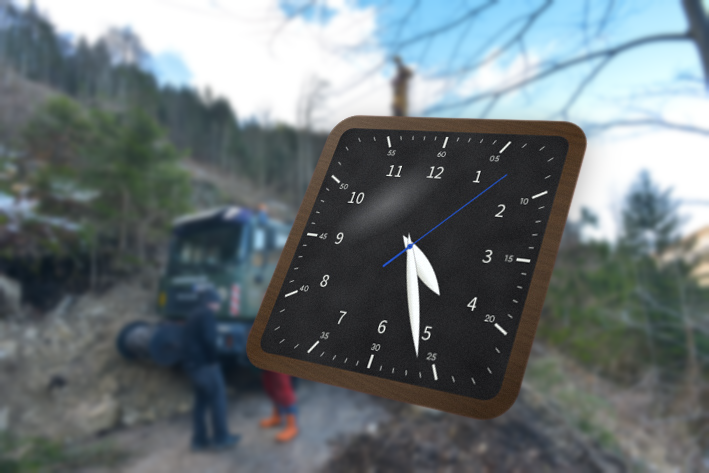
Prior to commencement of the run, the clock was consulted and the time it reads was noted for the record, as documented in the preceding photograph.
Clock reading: 4:26:07
